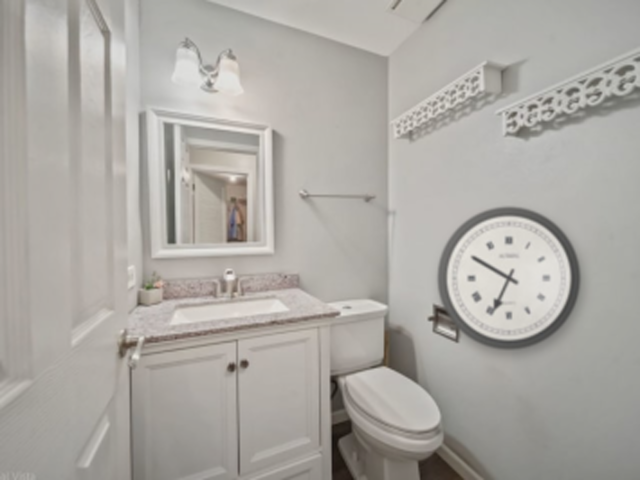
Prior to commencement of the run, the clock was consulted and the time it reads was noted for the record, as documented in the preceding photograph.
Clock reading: 6:50
